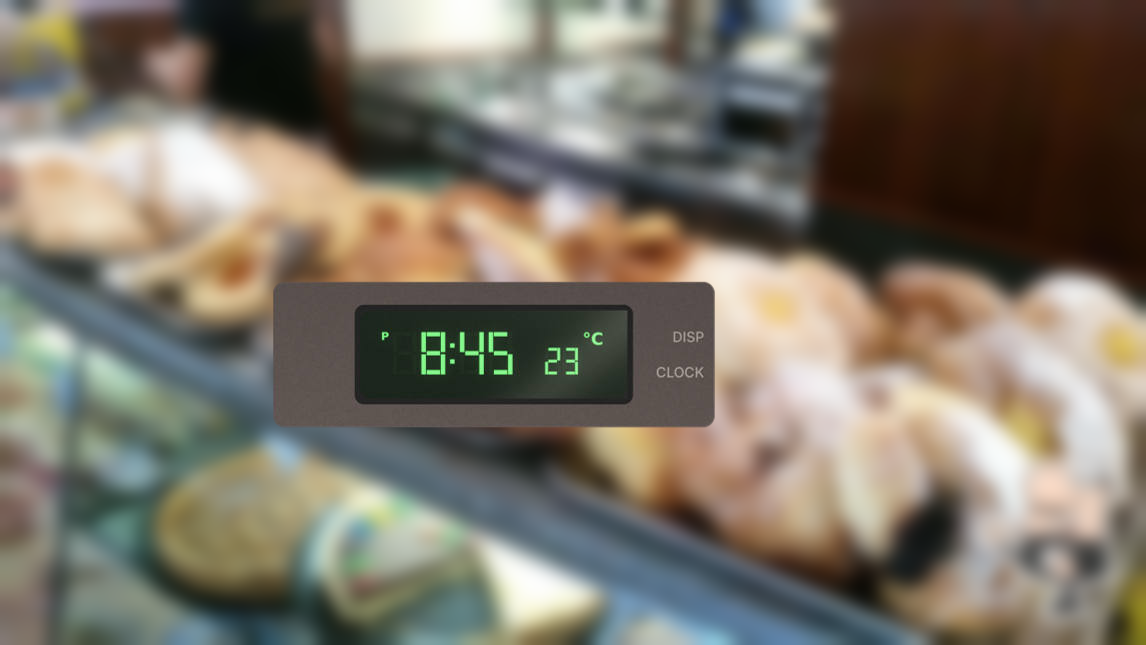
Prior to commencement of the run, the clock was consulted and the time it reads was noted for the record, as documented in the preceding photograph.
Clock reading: 8:45
